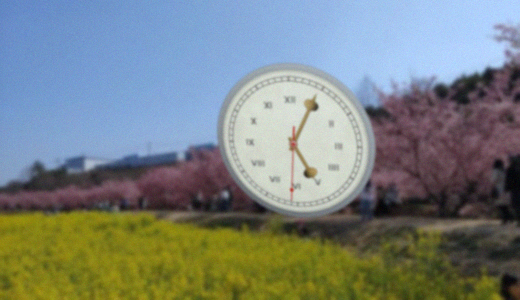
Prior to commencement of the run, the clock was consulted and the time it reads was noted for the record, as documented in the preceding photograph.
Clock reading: 5:04:31
